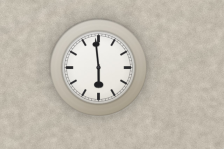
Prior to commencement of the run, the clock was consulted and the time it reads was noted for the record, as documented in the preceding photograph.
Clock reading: 5:59
